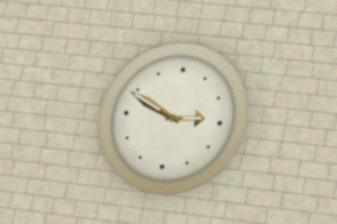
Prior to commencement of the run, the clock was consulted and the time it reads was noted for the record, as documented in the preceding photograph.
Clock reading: 2:49
